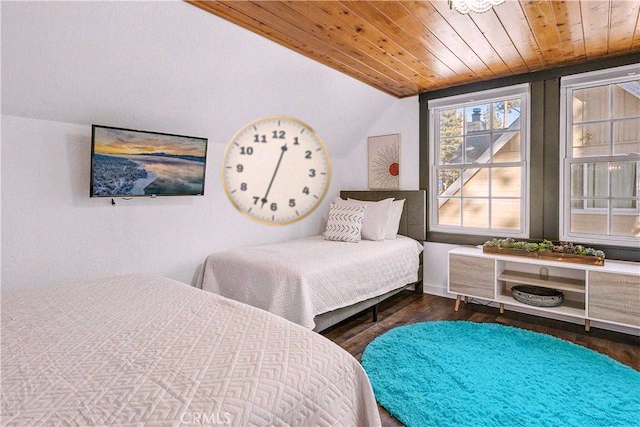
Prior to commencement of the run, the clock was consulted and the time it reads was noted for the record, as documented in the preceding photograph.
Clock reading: 12:33
